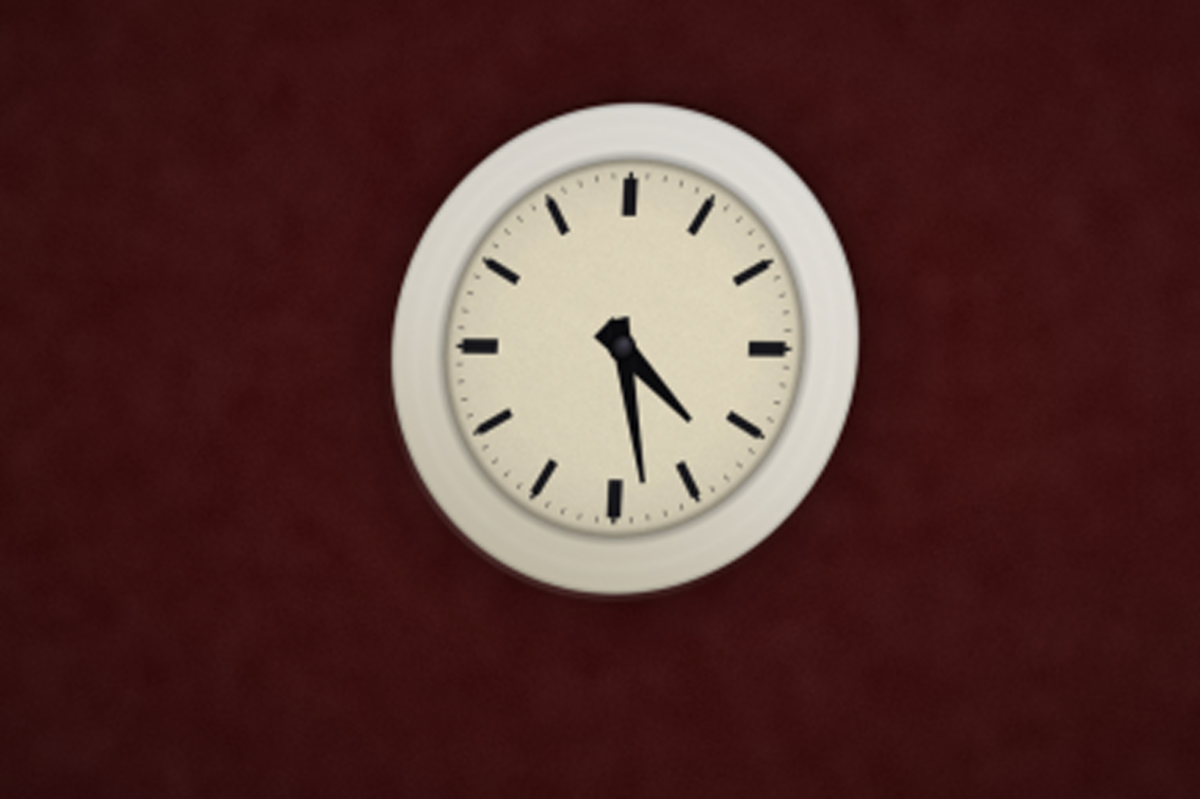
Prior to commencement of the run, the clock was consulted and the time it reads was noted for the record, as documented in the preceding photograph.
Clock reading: 4:28
